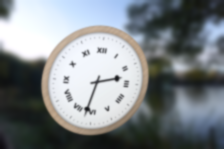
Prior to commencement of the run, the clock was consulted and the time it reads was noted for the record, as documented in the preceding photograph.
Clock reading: 2:32
